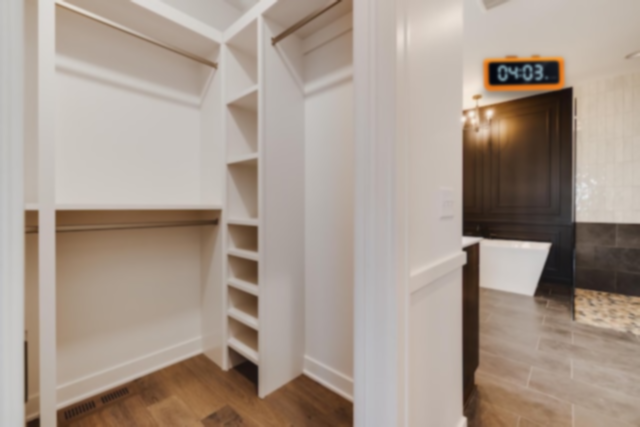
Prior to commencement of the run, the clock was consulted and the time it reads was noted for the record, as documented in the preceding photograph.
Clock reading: 4:03
